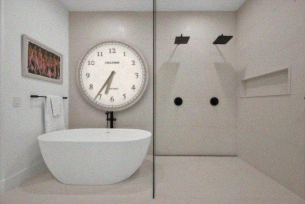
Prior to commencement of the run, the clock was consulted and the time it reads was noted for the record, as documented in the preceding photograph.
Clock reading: 6:36
